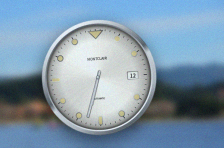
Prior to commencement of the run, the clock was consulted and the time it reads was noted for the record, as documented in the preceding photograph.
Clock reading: 6:33
